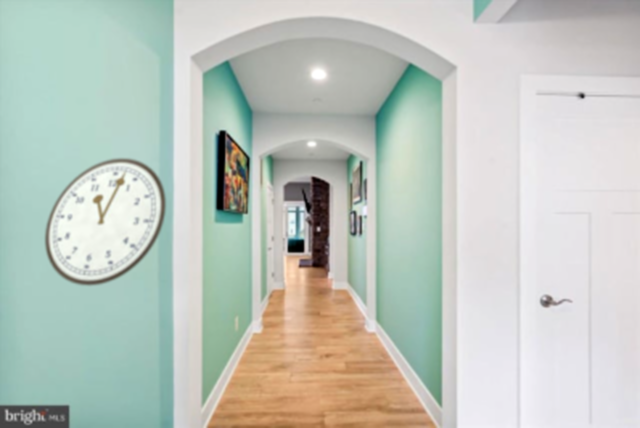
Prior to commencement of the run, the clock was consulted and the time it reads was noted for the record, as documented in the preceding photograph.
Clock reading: 11:02
